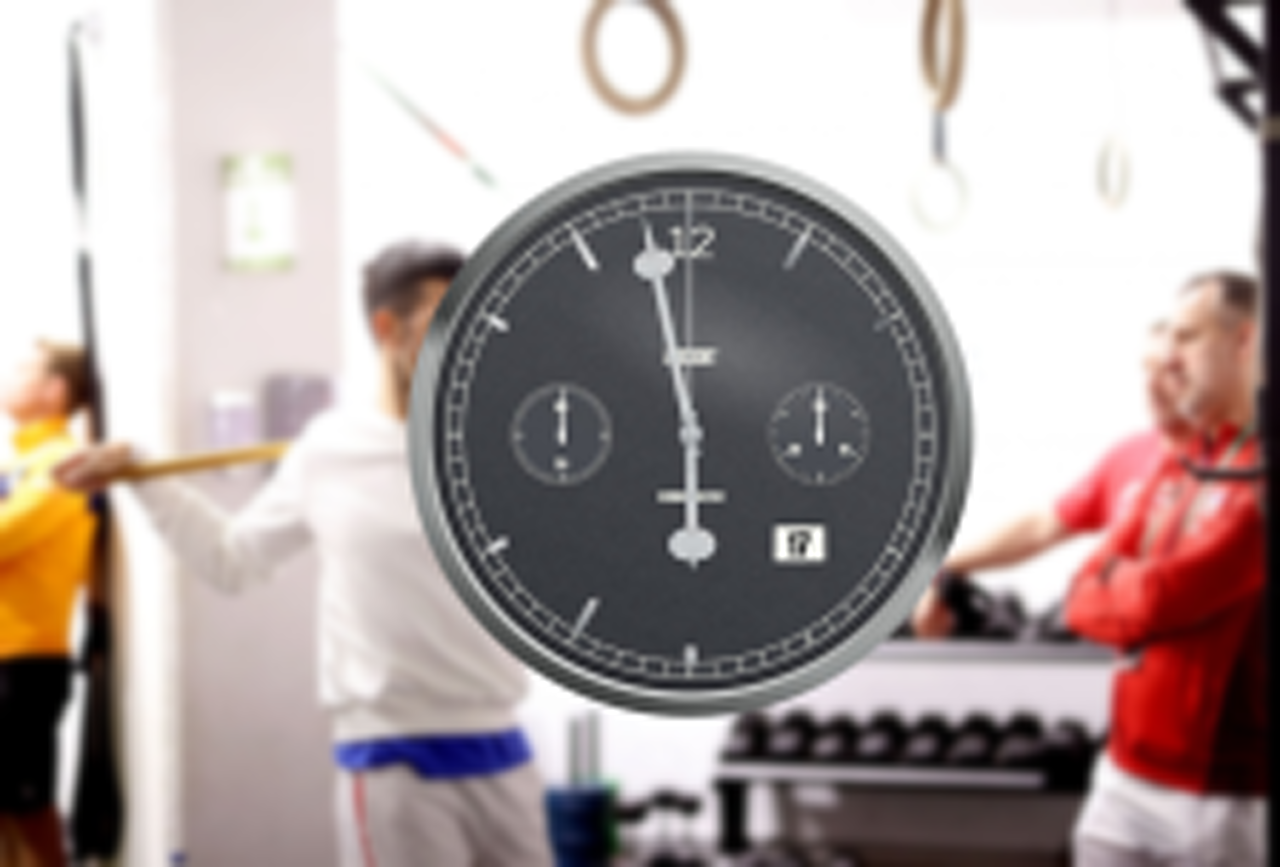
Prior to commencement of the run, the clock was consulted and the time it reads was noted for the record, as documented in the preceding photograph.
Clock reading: 5:58
